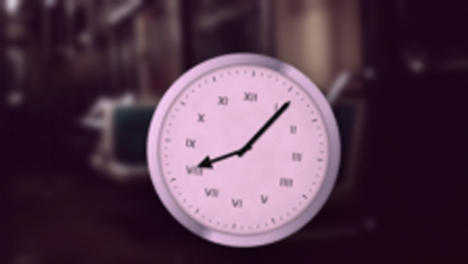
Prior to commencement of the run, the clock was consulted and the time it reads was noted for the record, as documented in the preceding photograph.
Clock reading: 8:06
